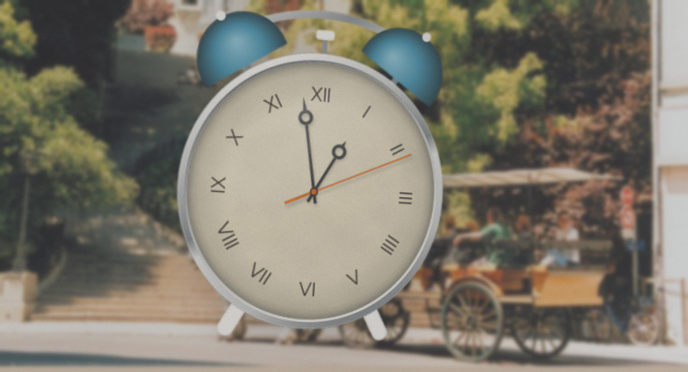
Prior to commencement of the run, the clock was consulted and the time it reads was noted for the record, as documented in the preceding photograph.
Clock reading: 12:58:11
